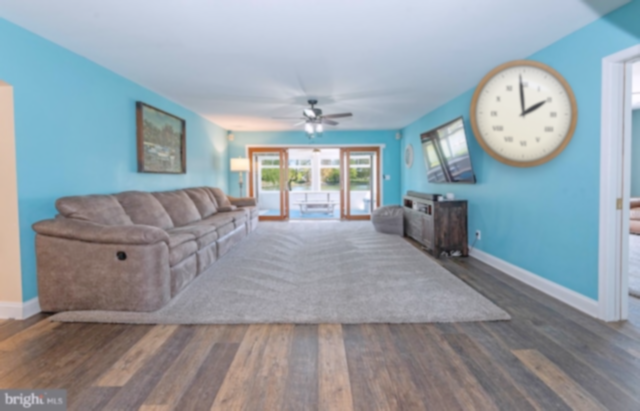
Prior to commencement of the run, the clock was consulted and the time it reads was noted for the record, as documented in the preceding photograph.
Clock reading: 1:59
